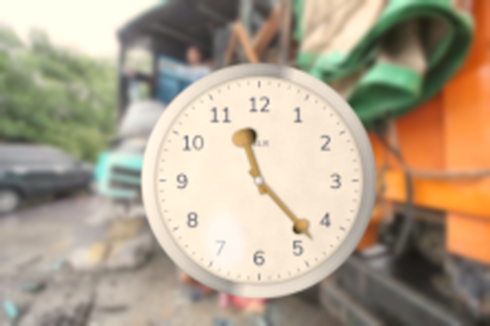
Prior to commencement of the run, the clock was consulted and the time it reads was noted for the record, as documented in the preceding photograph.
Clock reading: 11:23
